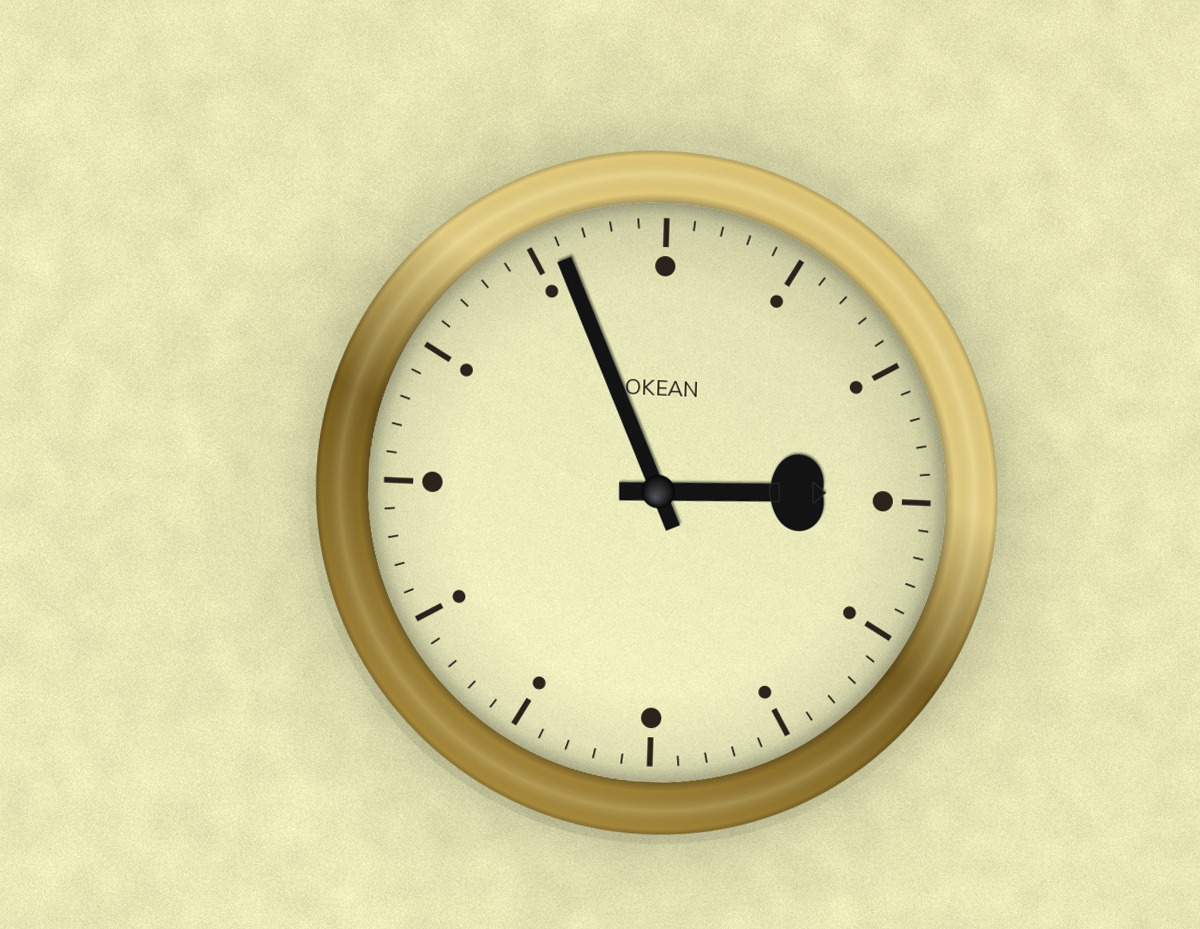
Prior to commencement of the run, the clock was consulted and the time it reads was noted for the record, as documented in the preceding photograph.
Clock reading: 2:56
